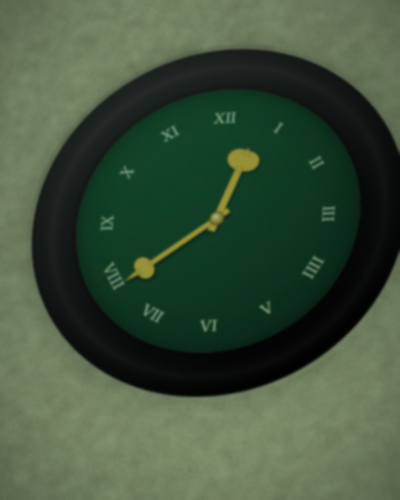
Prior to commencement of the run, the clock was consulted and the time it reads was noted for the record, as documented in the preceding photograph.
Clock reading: 12:39
